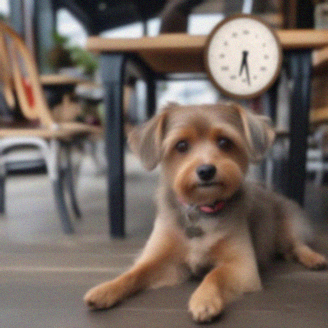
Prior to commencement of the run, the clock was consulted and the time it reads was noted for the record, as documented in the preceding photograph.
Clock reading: 6:28
